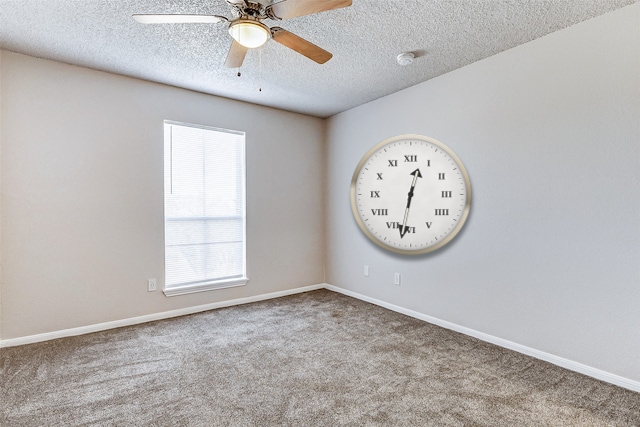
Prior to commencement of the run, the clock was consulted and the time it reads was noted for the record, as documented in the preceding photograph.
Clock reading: 12:32
